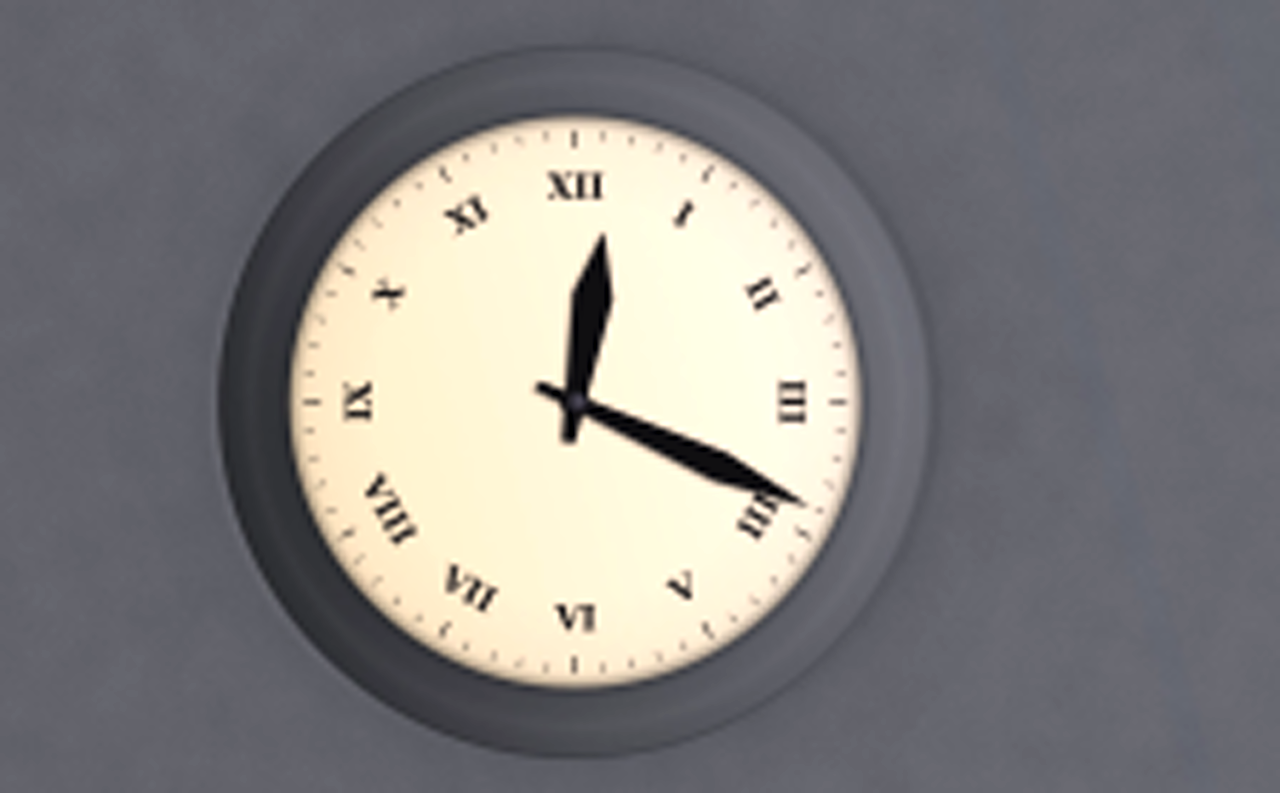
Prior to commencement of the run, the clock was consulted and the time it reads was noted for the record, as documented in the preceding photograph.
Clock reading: 12:19
